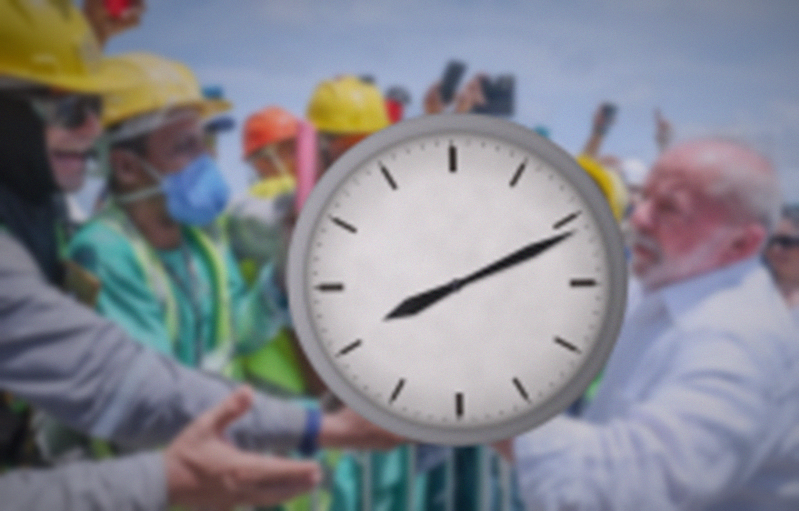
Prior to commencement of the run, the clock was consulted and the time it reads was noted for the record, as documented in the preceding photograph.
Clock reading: 8:11
